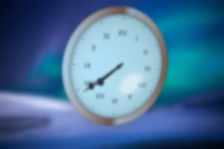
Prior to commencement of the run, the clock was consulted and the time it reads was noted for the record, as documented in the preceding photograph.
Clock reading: 7:39
